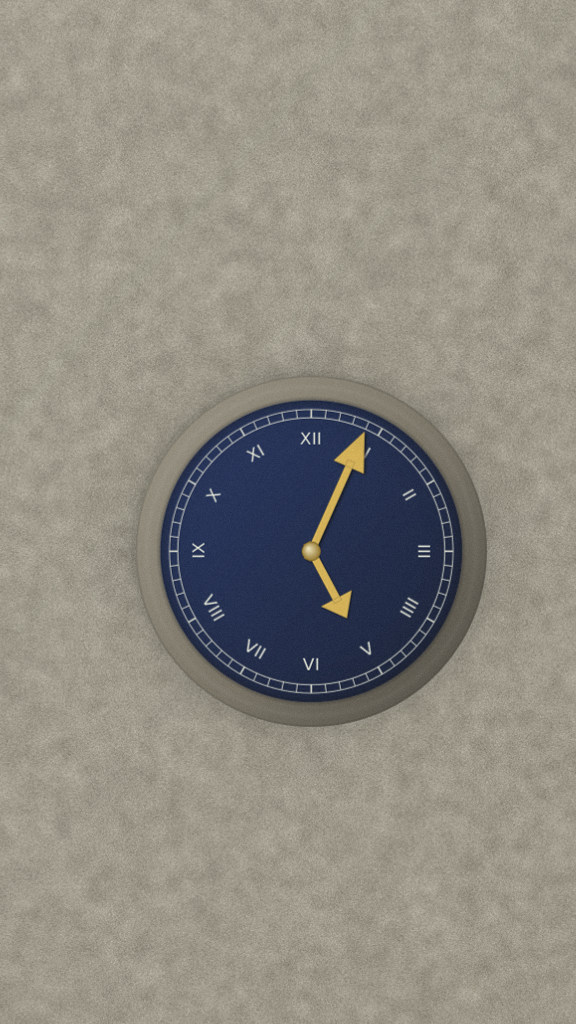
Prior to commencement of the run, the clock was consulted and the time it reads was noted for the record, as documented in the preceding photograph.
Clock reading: 5:04
